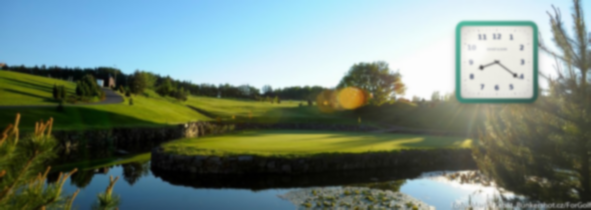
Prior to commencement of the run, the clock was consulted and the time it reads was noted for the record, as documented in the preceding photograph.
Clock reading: 8:21
